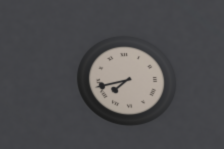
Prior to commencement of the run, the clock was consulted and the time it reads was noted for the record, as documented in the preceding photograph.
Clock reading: 7:43
